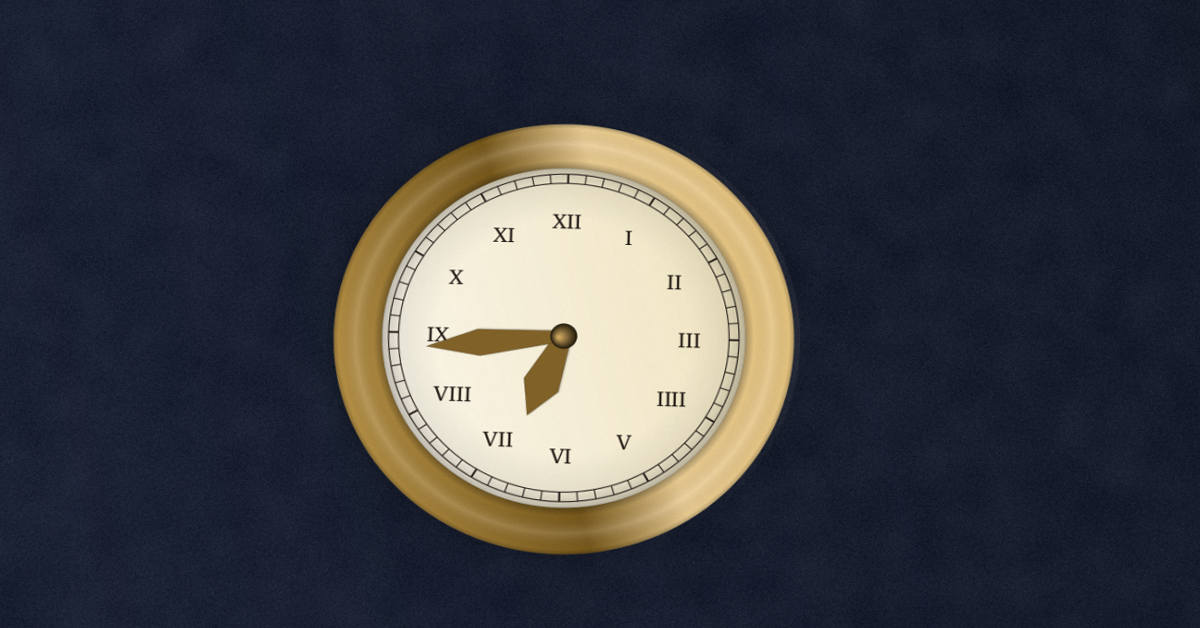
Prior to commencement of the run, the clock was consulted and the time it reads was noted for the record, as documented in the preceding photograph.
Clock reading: 6:44
